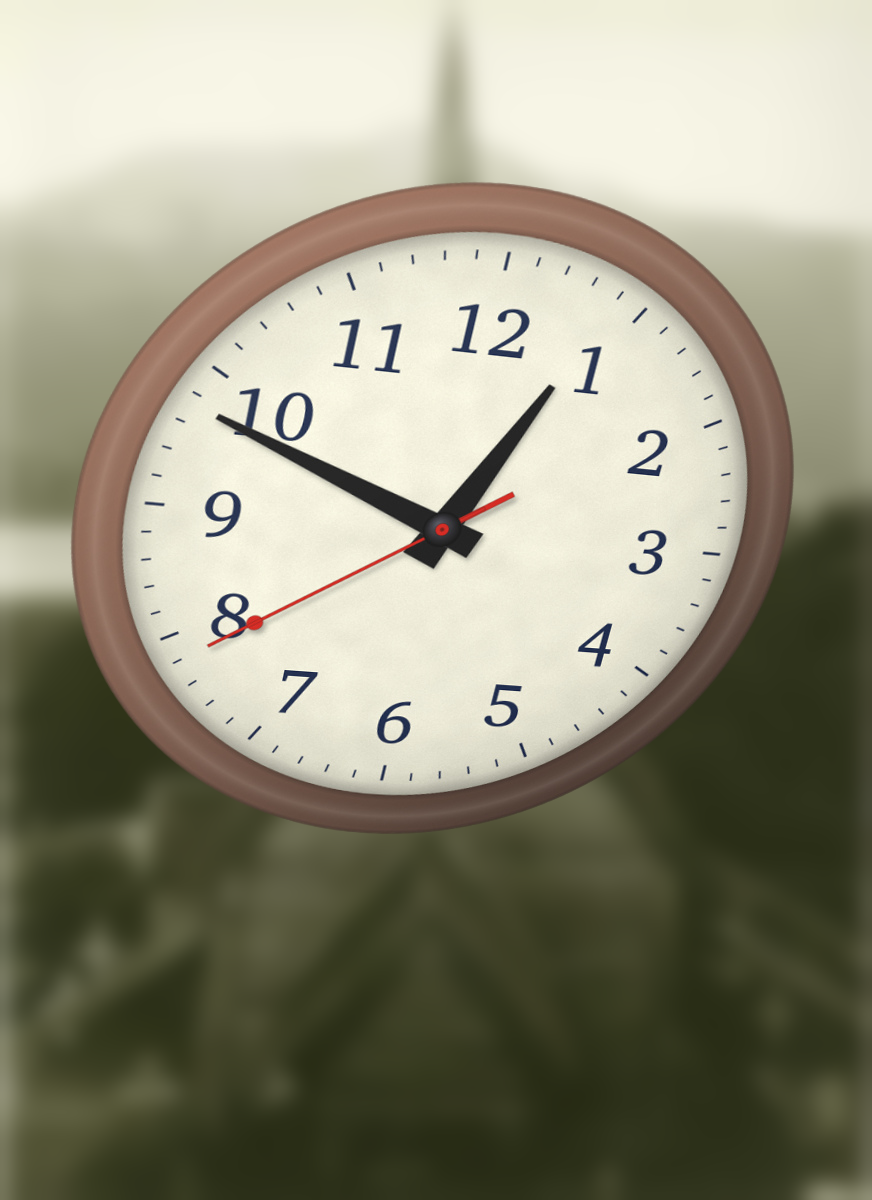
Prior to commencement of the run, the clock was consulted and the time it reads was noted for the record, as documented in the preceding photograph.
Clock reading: 12:48:39
